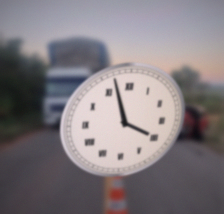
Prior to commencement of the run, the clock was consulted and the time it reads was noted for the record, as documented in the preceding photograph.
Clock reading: 3:57
